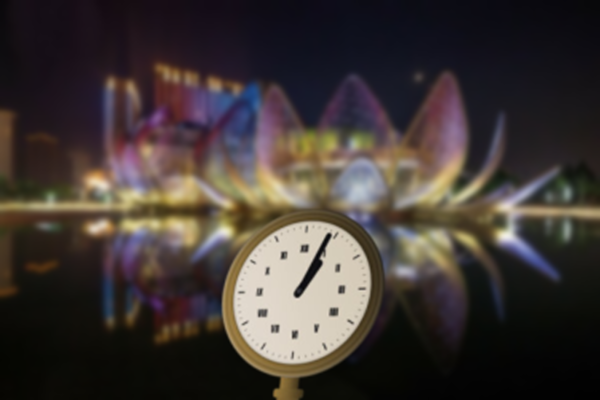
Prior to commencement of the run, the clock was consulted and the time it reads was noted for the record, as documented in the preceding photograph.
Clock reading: 1:04
